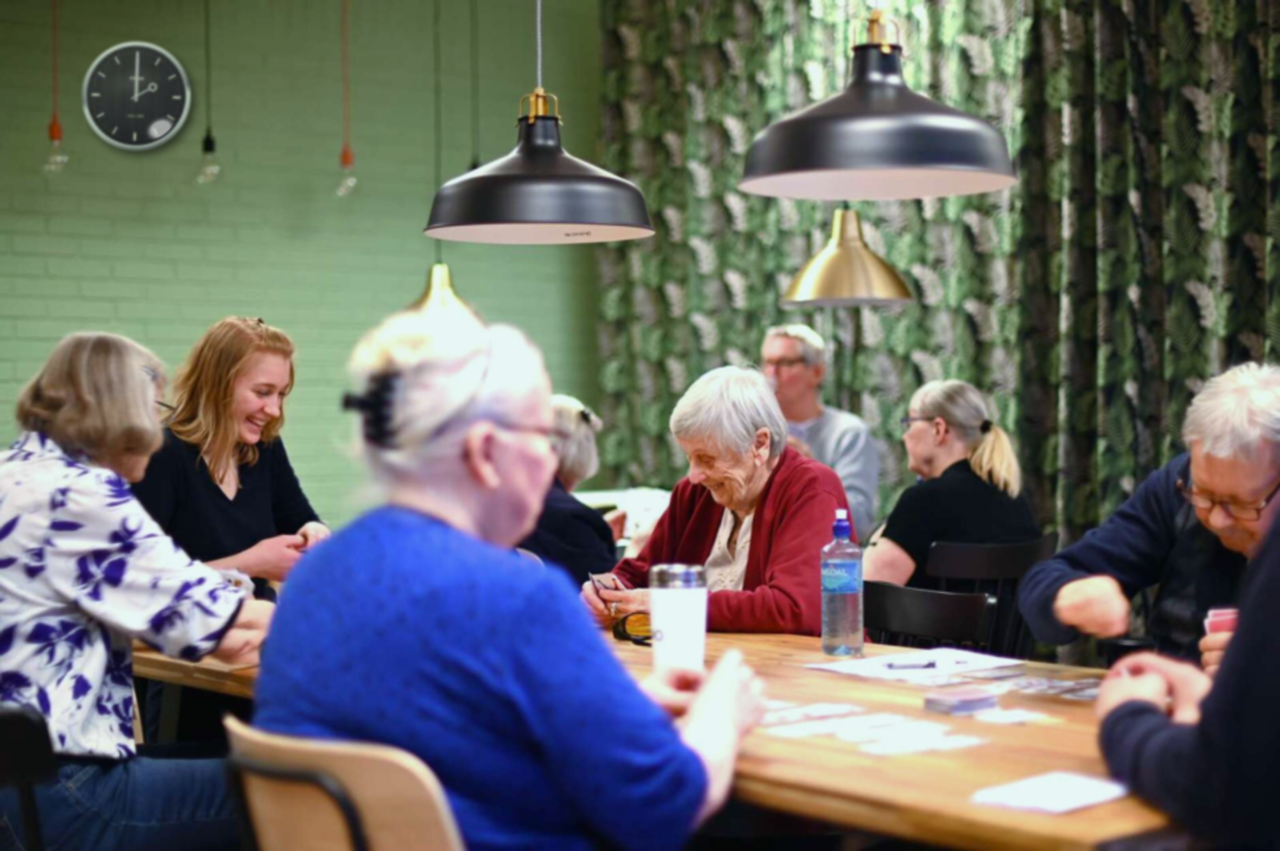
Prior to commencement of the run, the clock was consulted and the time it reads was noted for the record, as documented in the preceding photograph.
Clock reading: 2:00
